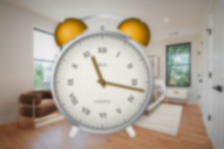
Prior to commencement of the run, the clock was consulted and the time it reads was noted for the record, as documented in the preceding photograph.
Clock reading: 11:17
